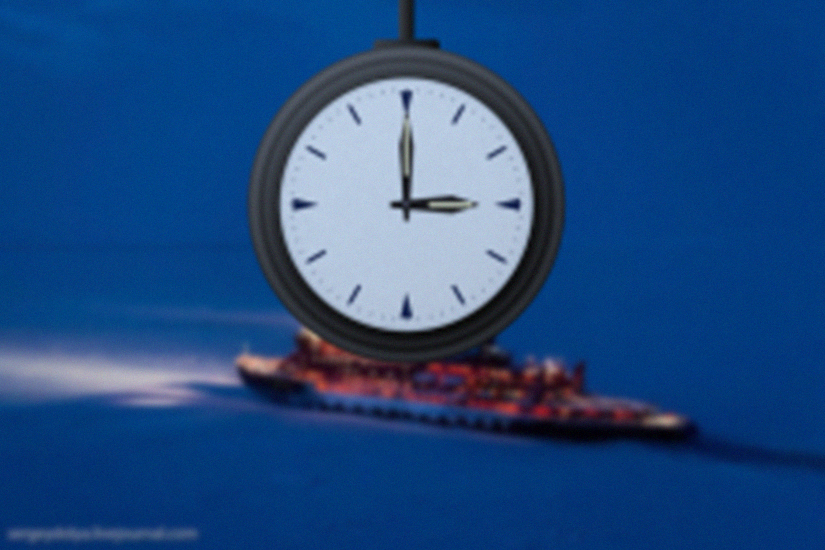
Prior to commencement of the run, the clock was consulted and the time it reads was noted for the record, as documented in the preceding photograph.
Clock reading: 3:00
